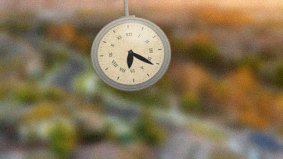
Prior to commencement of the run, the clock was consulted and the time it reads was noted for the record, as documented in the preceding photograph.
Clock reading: 6:21
